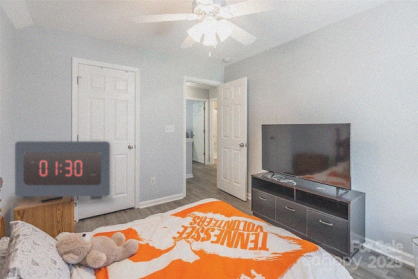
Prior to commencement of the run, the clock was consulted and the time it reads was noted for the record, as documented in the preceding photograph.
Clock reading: 1:30
